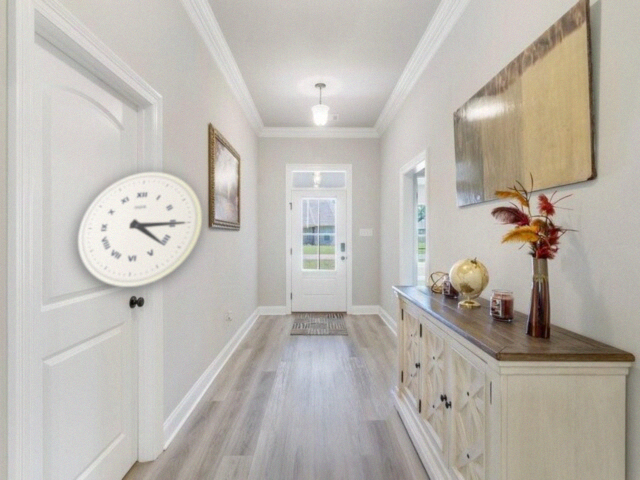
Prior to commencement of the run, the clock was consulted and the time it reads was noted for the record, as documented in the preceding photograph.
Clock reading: 4:15
